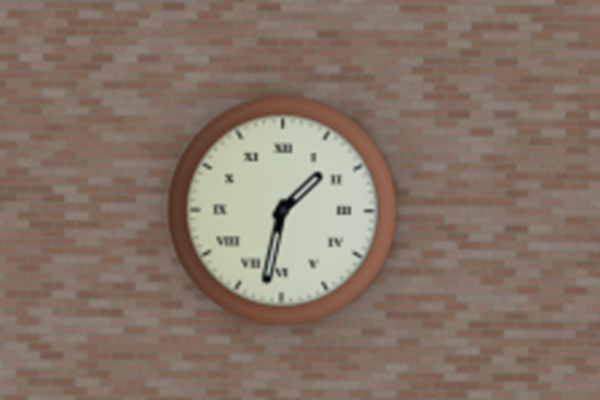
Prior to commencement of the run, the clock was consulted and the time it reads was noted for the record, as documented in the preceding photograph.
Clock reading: 1:32
